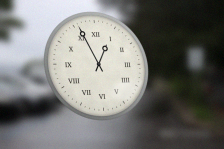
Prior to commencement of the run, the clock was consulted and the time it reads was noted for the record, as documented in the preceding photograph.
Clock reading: 12:56
